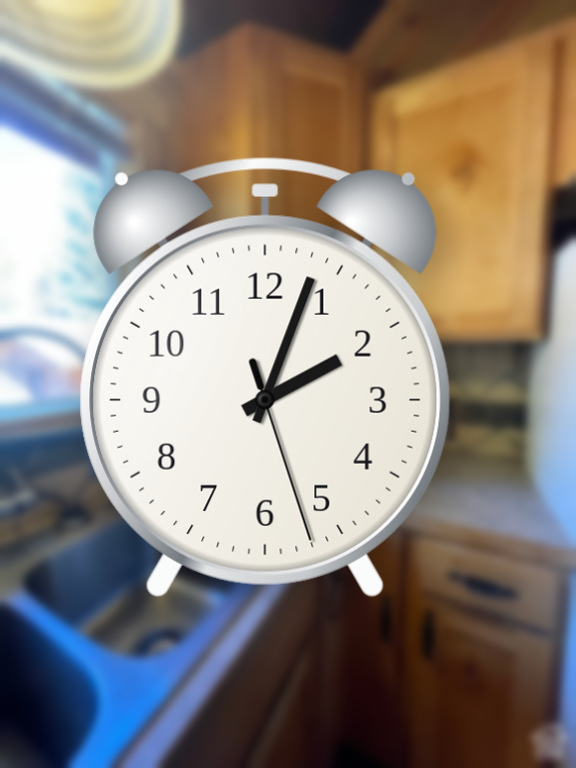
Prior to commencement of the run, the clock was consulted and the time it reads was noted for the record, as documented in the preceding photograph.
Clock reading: 2:03:27
